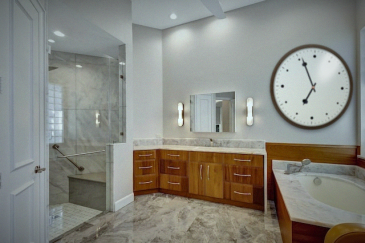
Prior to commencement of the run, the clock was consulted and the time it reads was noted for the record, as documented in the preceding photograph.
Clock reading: 6:56
